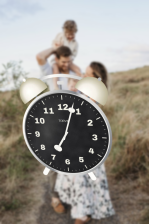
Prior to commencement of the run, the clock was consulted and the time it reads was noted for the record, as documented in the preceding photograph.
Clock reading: 7:03
